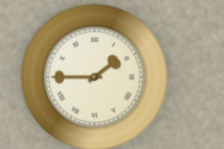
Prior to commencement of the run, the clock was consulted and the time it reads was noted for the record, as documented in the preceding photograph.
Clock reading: 1:45
